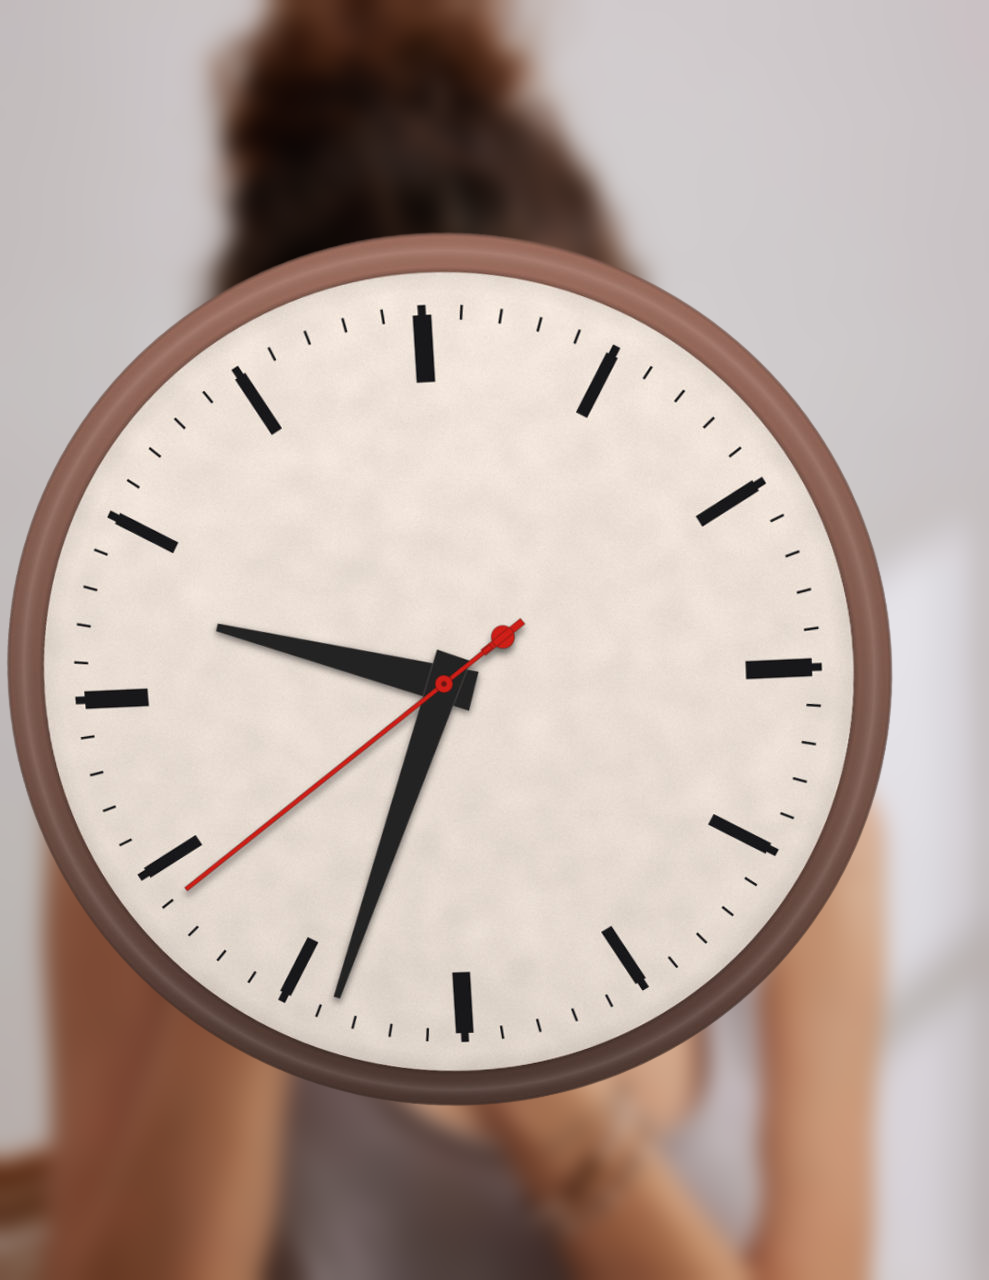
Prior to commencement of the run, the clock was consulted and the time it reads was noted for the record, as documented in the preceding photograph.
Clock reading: 9:33:39
